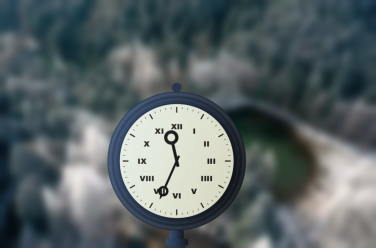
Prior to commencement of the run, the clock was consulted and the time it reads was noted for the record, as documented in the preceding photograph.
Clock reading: 11:34
